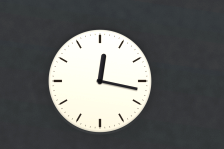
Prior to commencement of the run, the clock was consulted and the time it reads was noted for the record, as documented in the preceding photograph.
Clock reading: 12:17
